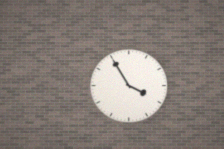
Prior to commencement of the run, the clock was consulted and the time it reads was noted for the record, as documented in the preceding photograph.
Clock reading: 3:55
